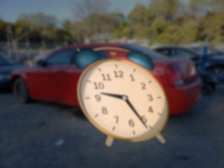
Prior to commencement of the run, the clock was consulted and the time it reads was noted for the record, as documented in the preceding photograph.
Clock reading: 9:26
